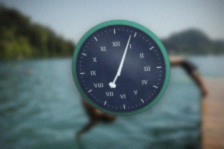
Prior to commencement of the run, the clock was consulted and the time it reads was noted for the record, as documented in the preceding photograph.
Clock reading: 7:04
